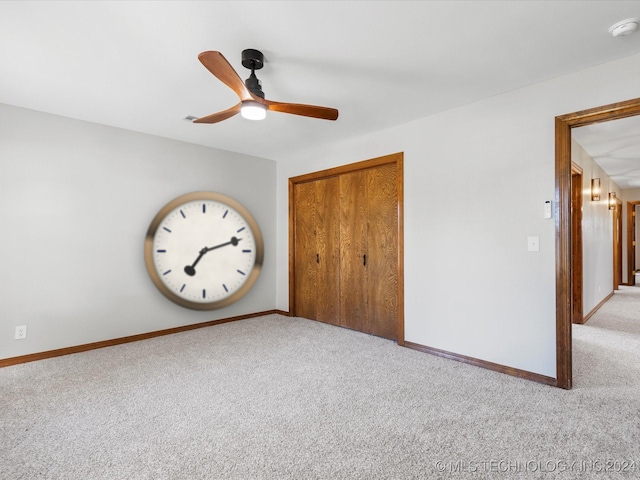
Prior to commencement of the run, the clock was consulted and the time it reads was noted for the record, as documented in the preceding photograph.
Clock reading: 7:12
